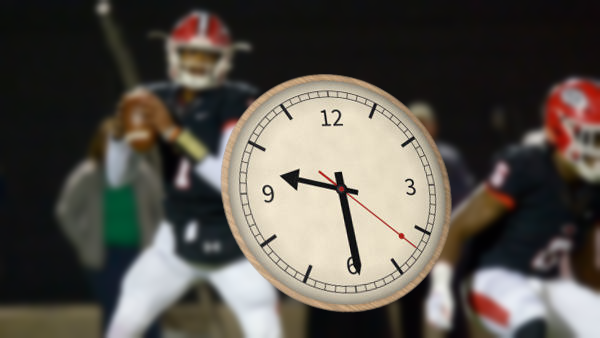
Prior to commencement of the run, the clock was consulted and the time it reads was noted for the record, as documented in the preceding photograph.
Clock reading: 9:29:22
